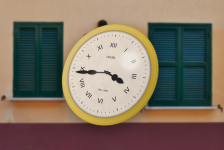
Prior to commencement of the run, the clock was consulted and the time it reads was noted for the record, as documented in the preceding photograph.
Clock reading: 3:44
